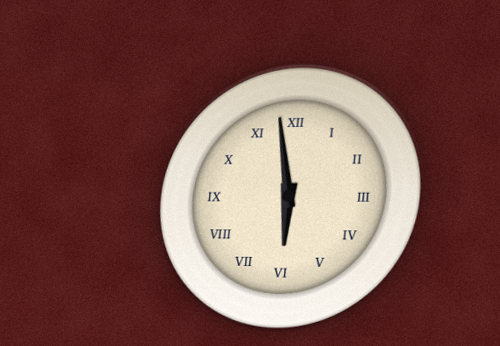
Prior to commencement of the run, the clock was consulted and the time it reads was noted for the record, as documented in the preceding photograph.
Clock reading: 5:58
